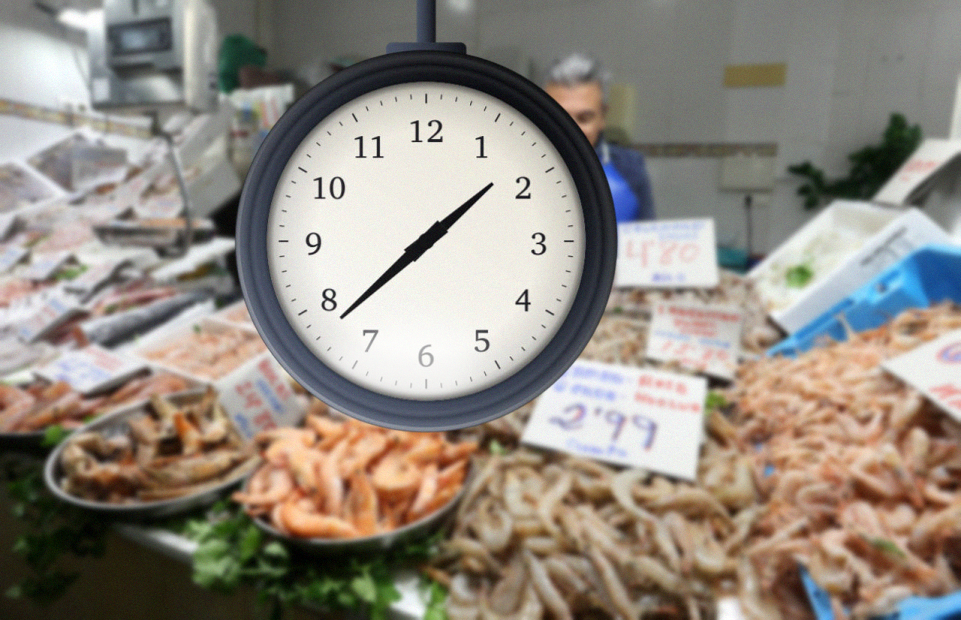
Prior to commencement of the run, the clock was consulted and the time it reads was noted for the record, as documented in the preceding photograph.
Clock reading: 1:38
